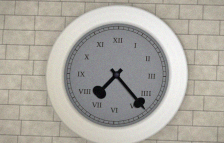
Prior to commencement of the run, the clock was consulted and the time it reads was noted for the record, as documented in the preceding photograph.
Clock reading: 7:23
